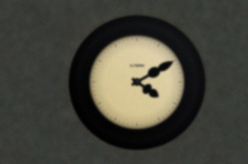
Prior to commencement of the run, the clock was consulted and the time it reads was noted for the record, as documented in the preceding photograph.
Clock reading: 4:10
